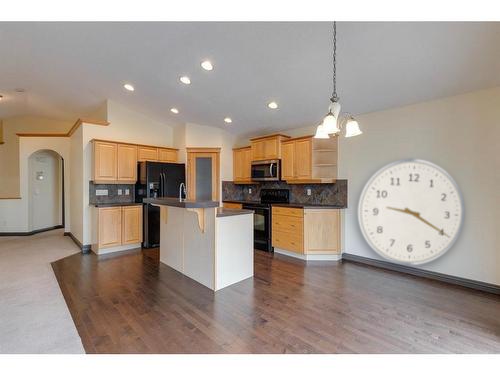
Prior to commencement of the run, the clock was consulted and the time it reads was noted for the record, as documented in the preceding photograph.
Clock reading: 9:20
